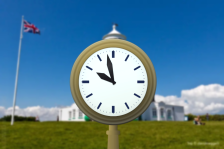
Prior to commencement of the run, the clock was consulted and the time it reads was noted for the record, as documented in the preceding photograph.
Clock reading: 9:58
